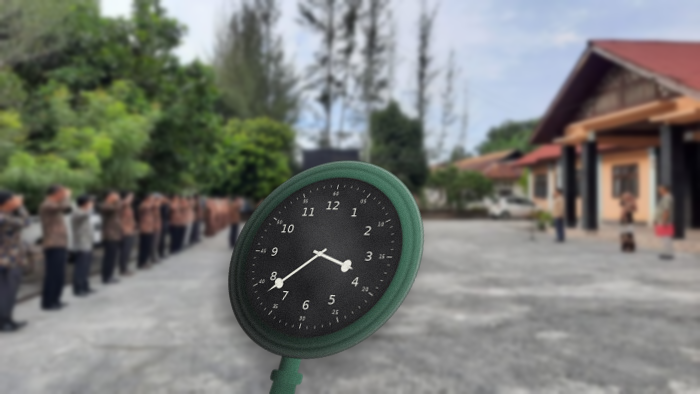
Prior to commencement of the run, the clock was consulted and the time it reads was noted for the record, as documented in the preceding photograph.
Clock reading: 3:38
